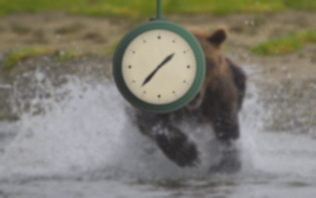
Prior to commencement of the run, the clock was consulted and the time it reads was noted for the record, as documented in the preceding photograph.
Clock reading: 1:37
